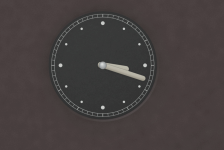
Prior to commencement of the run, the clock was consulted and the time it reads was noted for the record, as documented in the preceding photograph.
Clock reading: 3:18
